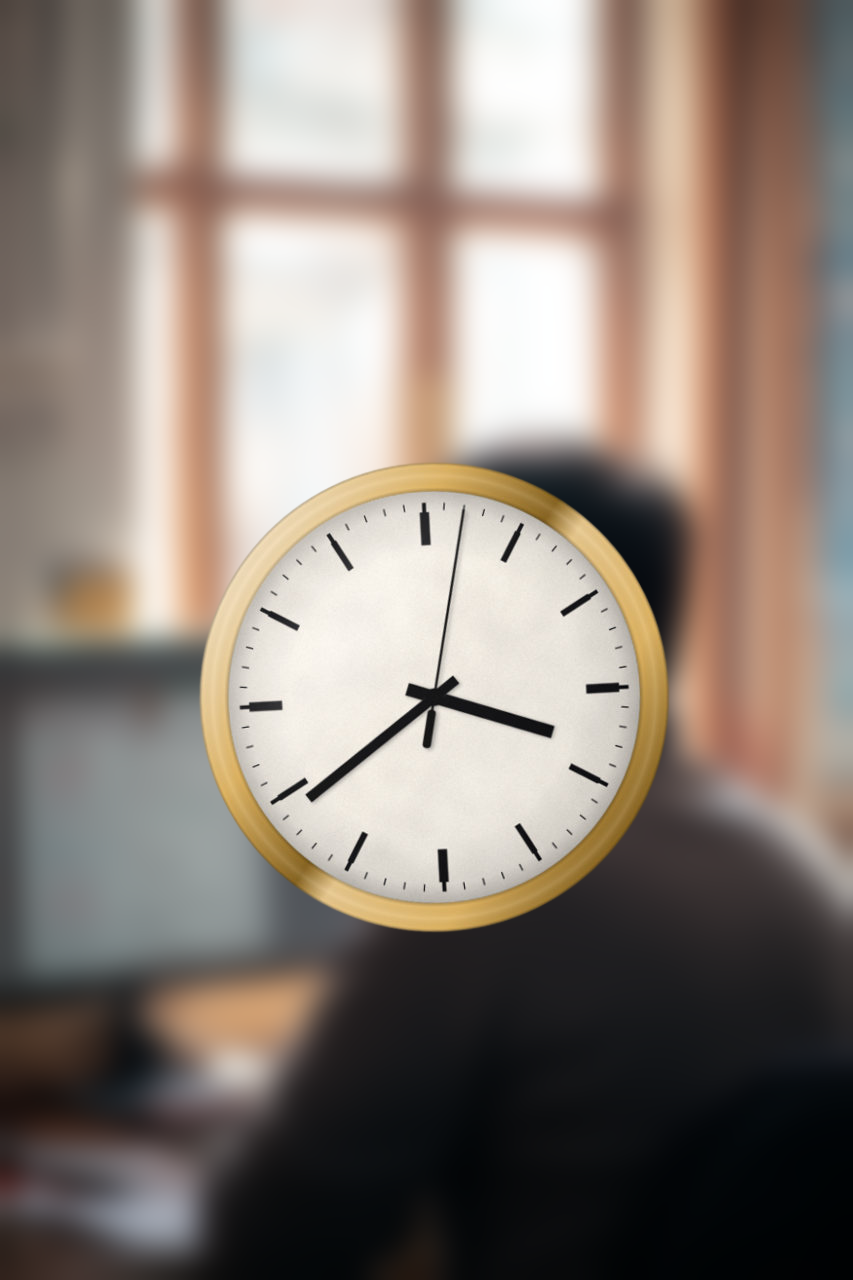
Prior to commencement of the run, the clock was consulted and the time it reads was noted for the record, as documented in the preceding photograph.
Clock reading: 3:39:02
